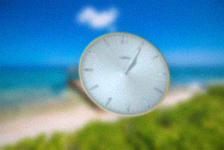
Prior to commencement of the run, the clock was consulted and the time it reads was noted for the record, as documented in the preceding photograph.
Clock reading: 1:05
